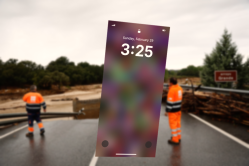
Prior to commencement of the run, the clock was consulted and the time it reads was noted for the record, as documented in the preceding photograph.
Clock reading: 3:25
